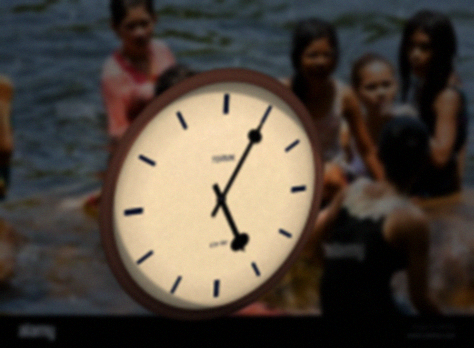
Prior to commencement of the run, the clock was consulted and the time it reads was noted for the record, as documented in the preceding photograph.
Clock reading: 5:05
